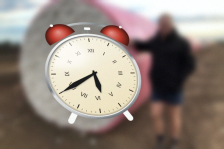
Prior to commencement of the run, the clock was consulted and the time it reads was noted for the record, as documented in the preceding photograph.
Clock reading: 5:40
